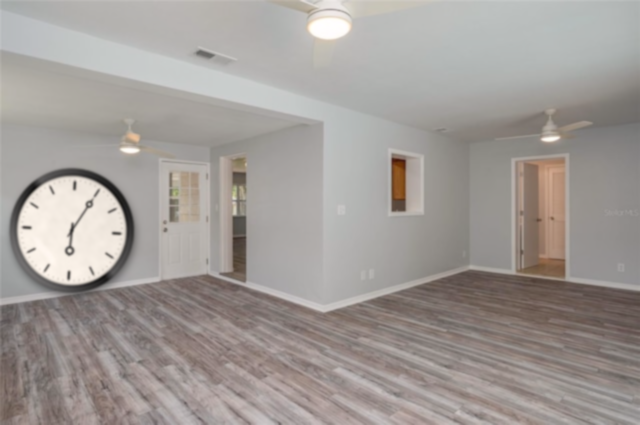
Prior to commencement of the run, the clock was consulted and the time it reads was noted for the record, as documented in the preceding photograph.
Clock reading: 6:05
